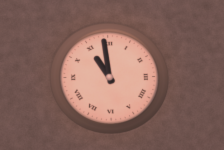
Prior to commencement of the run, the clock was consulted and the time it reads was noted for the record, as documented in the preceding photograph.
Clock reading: 10:59
